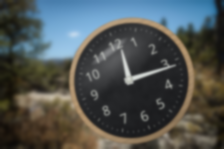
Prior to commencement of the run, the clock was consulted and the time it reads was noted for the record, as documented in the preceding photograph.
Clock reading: 12:16
